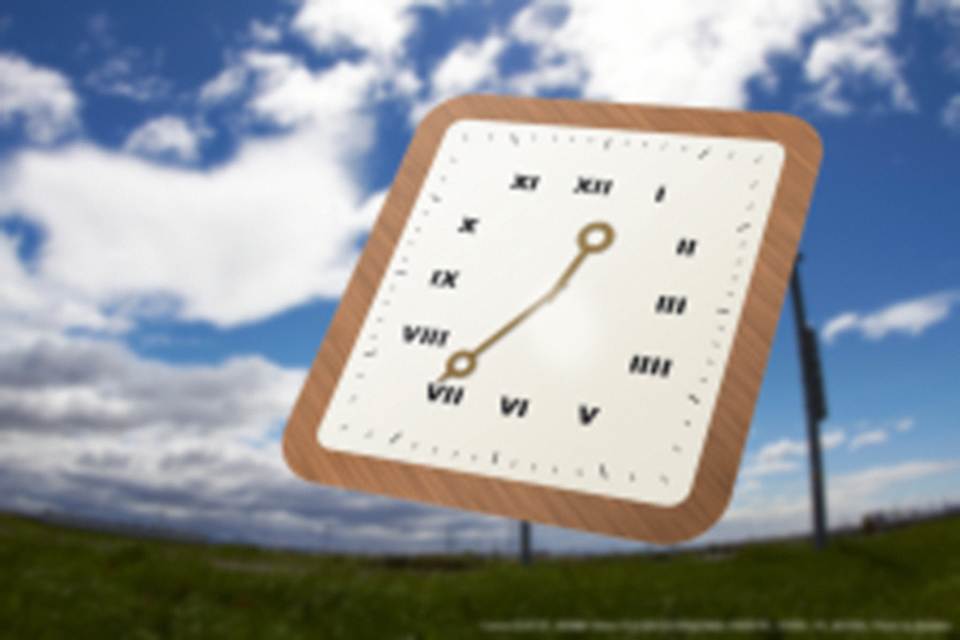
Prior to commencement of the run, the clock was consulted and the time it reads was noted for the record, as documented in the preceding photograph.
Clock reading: 12:36
